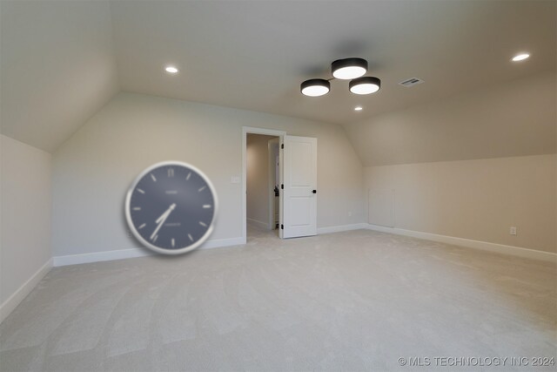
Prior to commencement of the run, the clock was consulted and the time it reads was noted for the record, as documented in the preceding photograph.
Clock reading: 7:36
